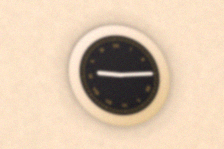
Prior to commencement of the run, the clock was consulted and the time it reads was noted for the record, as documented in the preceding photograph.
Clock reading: 9:15
